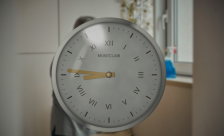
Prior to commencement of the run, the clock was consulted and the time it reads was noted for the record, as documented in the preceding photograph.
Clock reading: 8:46
